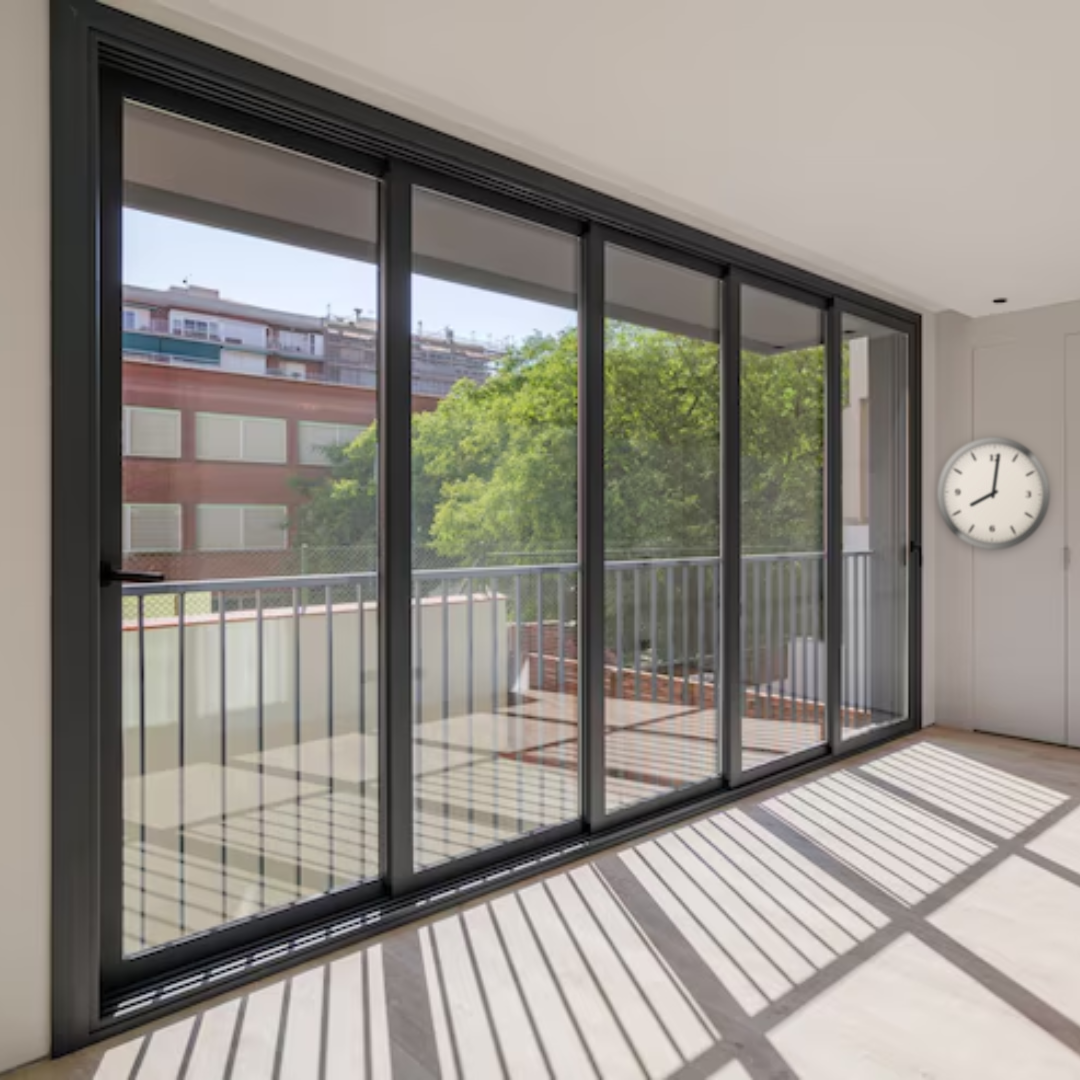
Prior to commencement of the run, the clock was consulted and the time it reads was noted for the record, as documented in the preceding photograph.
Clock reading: 8:01
